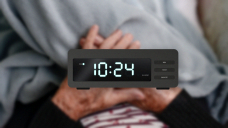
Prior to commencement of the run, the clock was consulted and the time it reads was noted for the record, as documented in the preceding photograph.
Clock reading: 10:24
